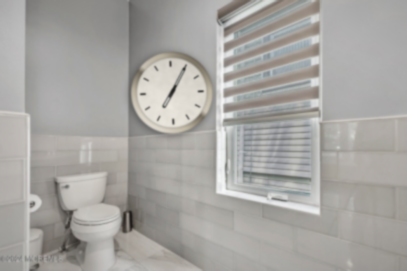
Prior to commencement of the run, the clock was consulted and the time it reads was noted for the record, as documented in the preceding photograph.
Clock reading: 7:05
